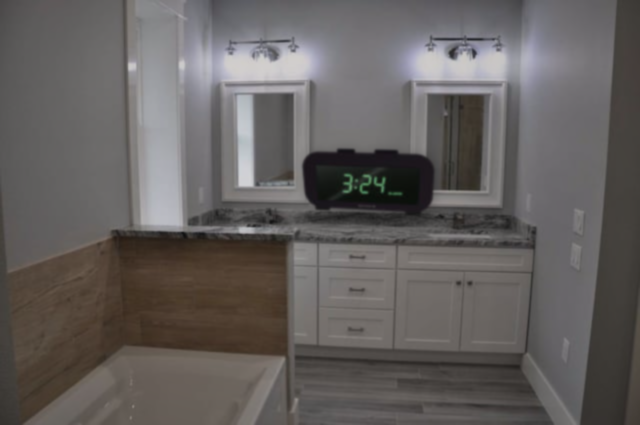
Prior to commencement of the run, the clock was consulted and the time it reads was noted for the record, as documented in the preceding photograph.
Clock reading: 3:24
